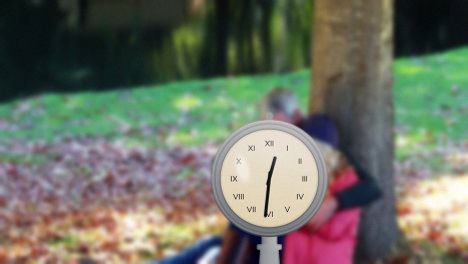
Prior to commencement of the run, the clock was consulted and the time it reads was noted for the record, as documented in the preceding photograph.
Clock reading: 12:31
